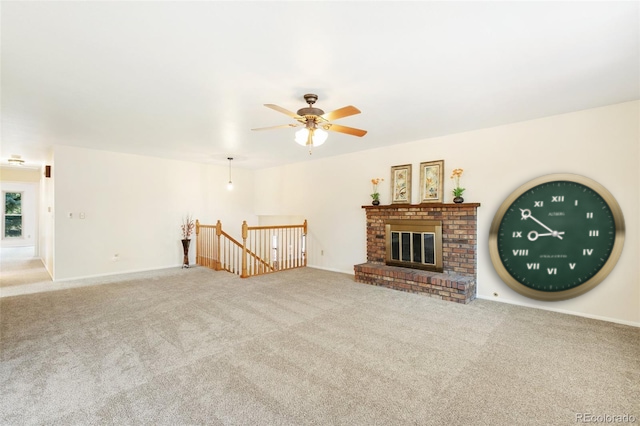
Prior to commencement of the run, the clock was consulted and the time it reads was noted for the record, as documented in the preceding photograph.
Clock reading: 8:51
